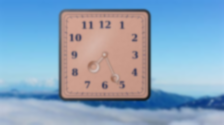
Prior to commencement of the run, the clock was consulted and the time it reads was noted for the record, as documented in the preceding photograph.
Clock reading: 7:26
